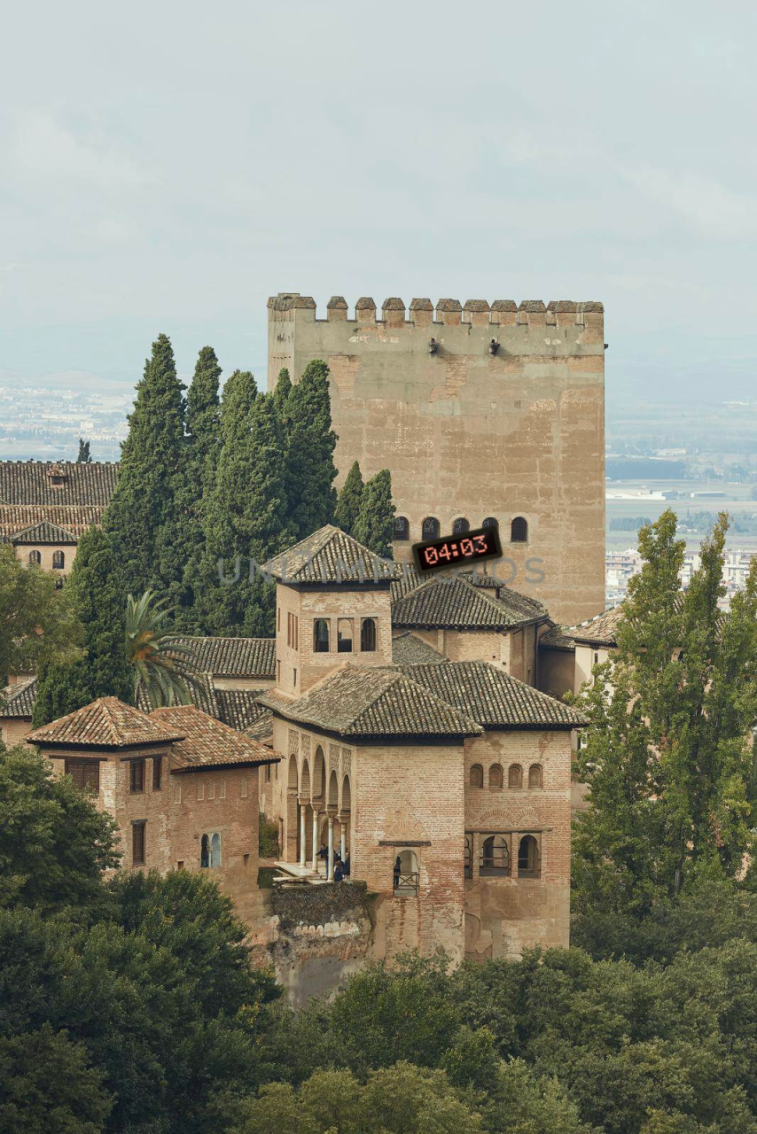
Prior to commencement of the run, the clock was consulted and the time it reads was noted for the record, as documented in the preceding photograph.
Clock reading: 4:03
